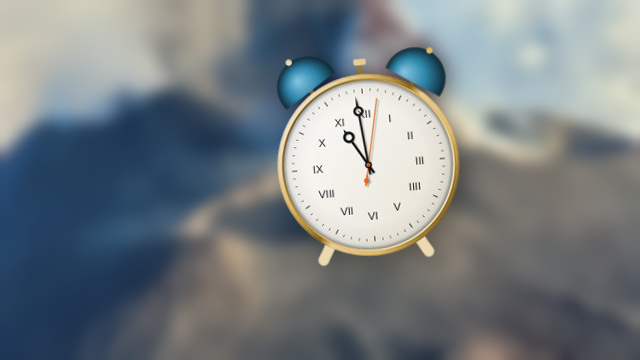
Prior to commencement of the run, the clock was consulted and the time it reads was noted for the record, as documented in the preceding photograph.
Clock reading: 10:59:02
